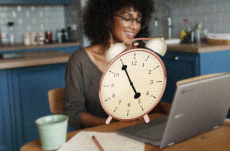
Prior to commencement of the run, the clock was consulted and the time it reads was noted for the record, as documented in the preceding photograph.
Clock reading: 4:55
